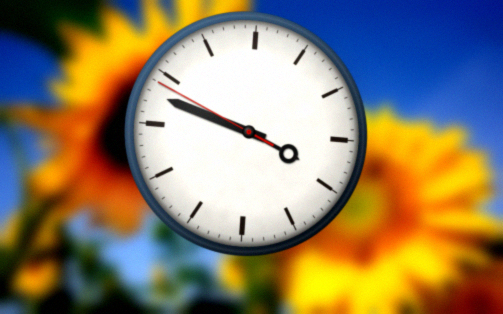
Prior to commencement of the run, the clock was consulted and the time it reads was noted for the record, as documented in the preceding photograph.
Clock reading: 3:47:49
